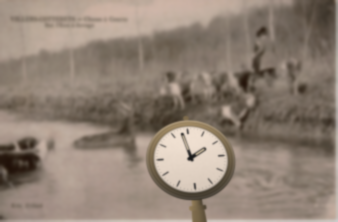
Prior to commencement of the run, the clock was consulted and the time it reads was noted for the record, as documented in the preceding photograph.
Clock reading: 1:58
